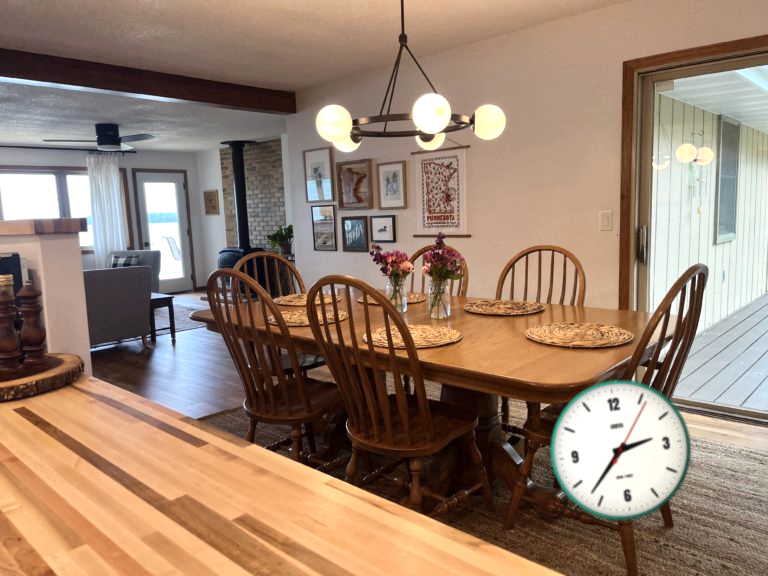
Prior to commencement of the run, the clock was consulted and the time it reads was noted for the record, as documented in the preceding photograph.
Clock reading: 2:37:06
